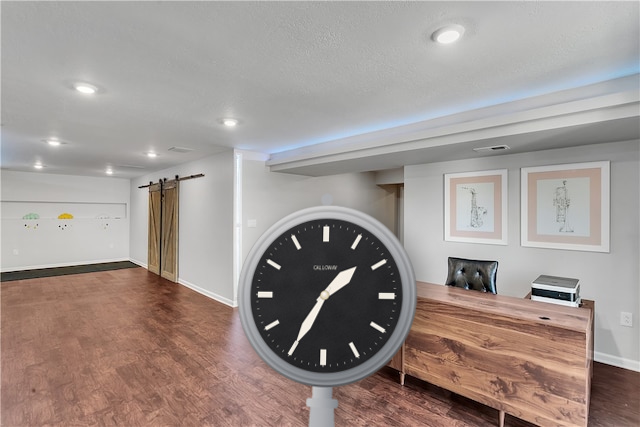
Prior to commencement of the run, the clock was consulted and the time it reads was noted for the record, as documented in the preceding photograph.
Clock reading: 1:35
